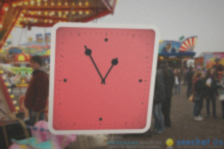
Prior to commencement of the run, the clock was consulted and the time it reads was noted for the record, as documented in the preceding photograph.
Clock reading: 12:55
